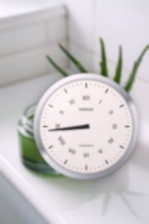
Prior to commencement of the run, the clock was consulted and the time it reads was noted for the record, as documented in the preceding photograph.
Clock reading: 8:44
